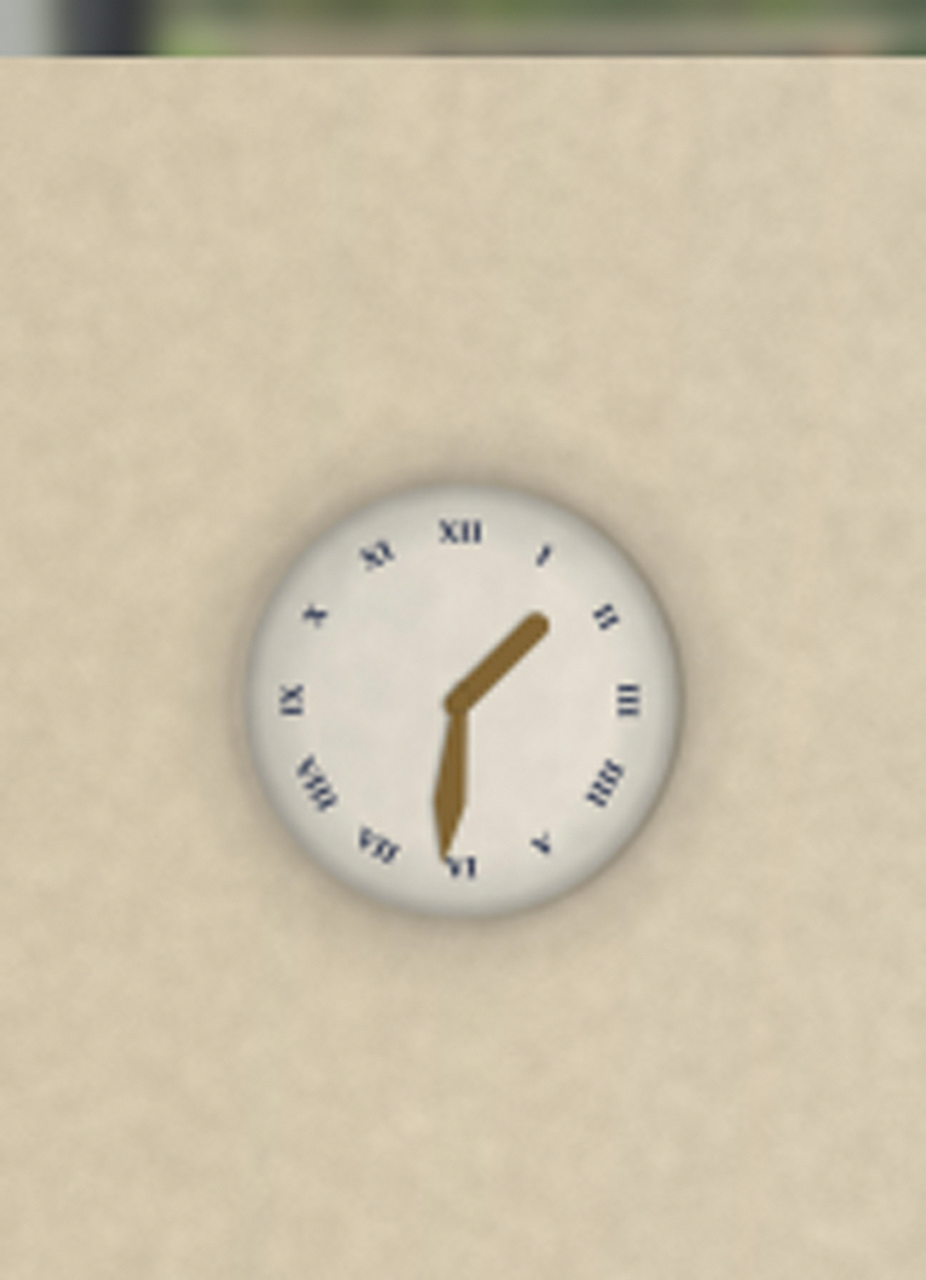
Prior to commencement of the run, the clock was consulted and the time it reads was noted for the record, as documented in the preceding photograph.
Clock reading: 1:31
